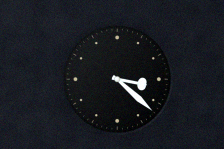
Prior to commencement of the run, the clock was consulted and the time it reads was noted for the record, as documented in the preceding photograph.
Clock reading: 3:22
